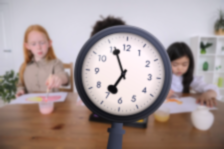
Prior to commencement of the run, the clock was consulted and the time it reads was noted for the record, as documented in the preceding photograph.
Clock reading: 6:56
